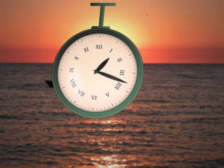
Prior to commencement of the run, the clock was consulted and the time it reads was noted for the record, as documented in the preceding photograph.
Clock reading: 1:18
